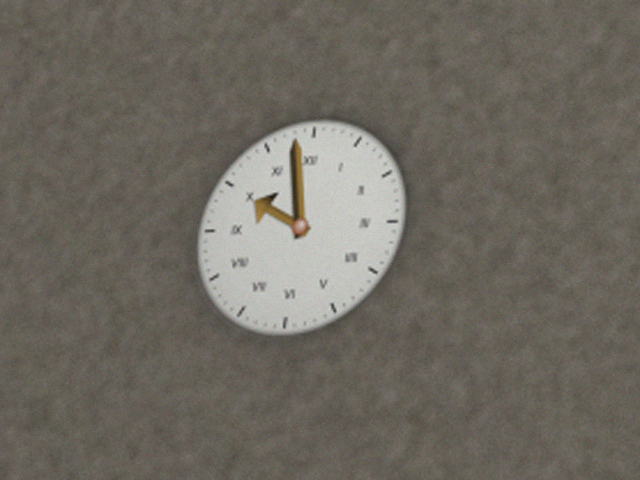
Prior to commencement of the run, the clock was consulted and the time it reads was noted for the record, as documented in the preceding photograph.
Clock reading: 9:58
